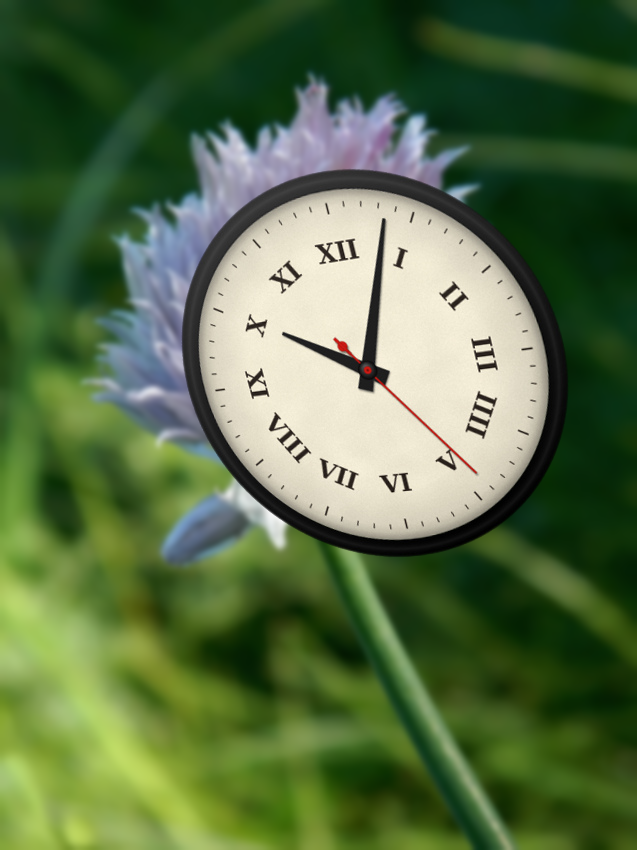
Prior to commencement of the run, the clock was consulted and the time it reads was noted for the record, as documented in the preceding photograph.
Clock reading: 10:03:24
